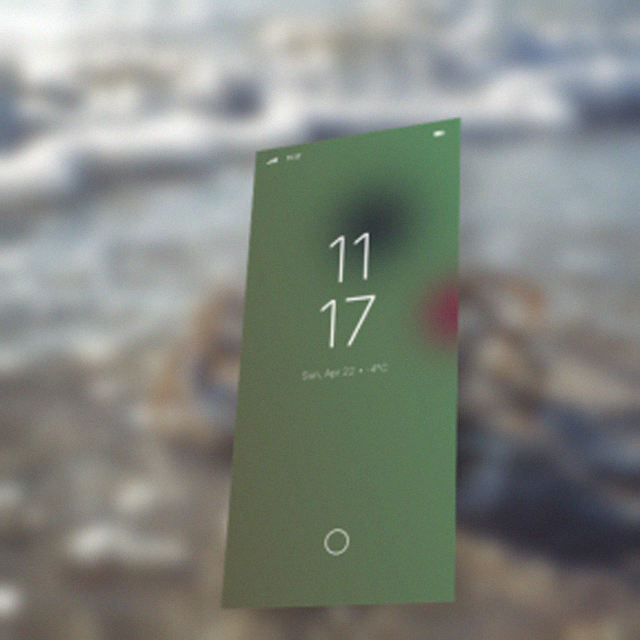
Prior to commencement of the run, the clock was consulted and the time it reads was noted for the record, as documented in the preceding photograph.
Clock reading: 11:17
